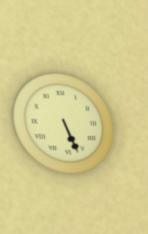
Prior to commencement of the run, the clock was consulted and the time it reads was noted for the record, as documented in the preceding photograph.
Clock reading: 5:27
